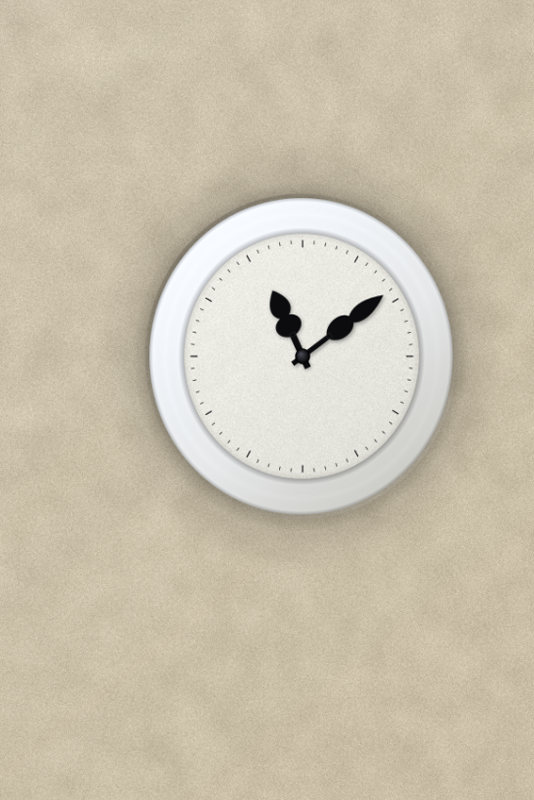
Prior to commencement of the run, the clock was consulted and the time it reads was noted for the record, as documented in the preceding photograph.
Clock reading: 11:09
